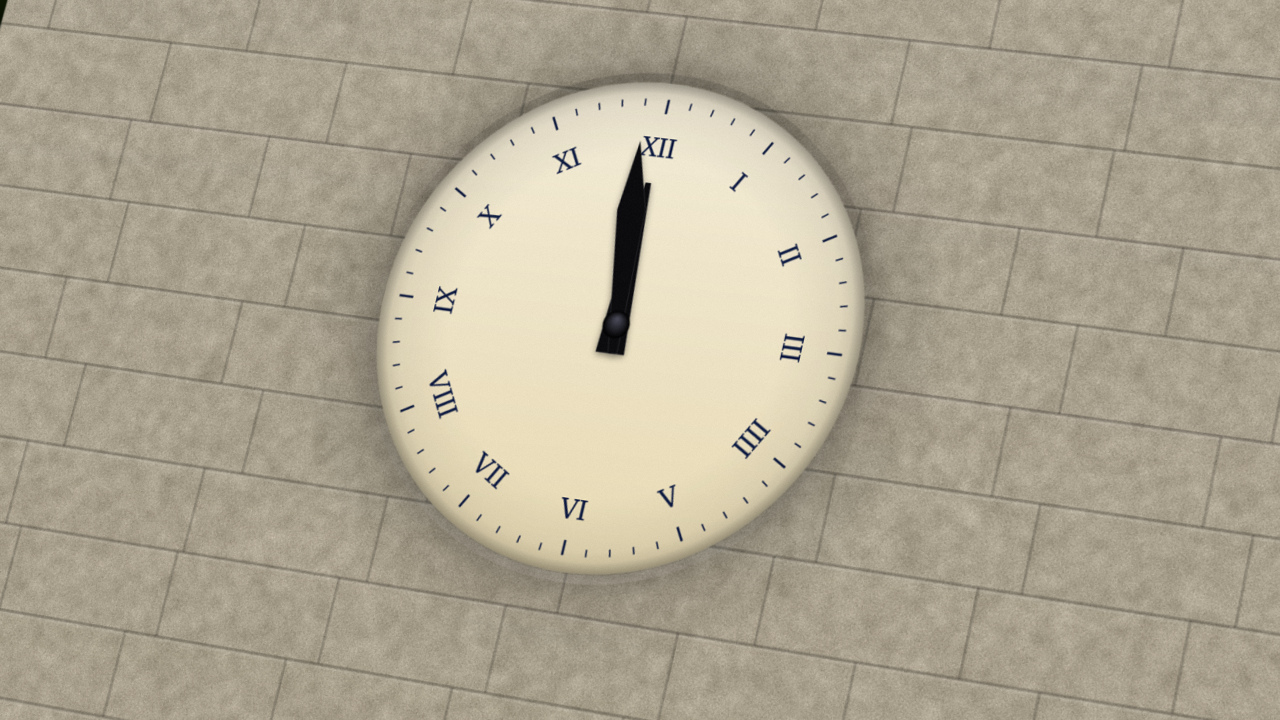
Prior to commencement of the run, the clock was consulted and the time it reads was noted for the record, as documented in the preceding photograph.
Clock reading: 11:59
